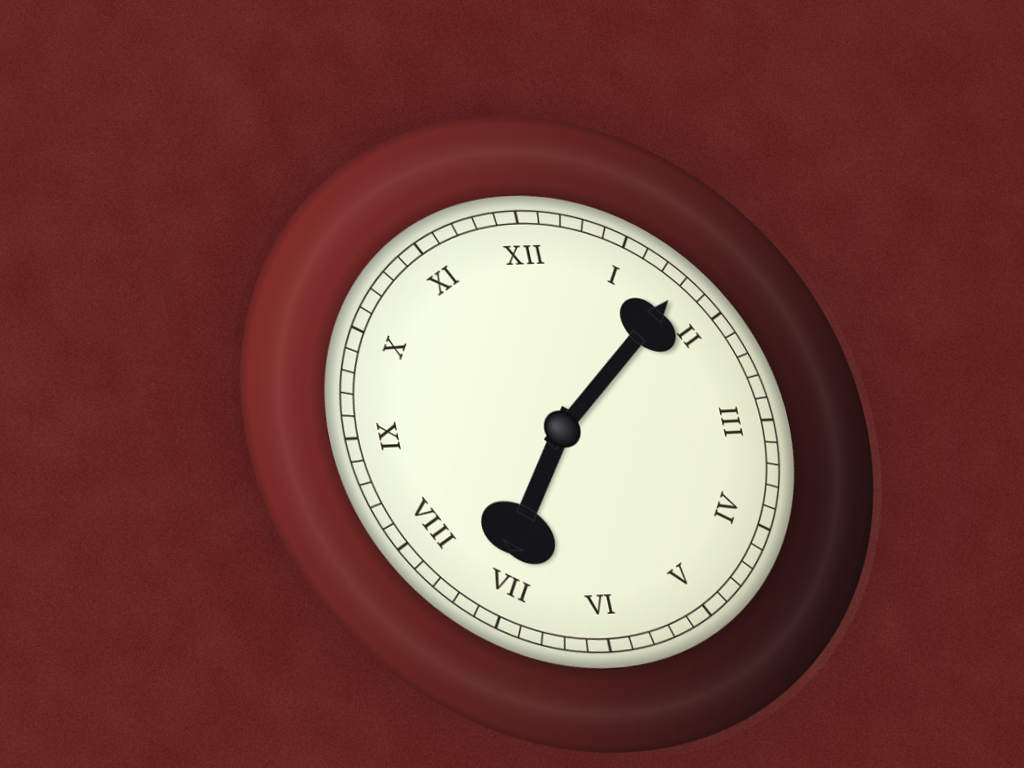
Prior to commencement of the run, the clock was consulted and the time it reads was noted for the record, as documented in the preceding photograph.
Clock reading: 7:08
